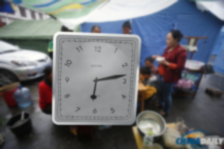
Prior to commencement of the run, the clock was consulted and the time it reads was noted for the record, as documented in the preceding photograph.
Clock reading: 6:13
